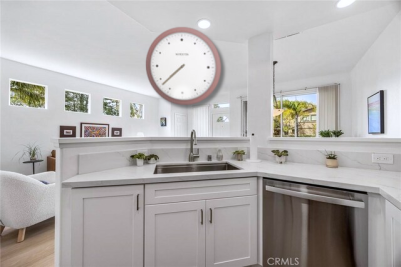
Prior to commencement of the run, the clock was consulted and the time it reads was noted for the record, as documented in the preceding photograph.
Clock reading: 7:38
